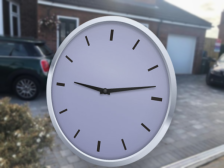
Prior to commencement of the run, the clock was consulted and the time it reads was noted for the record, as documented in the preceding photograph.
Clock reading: 9:13
